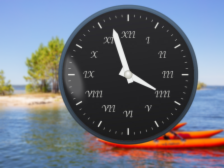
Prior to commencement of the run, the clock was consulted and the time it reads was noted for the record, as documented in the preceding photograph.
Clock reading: 3:57
